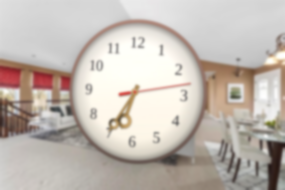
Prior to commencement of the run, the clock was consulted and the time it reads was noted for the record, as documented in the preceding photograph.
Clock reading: 6:35:13
